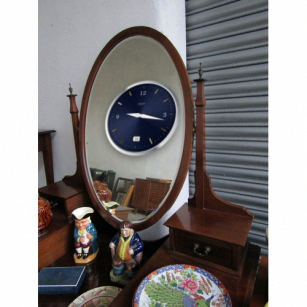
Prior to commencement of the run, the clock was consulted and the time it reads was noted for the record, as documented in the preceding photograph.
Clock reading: 9:17
